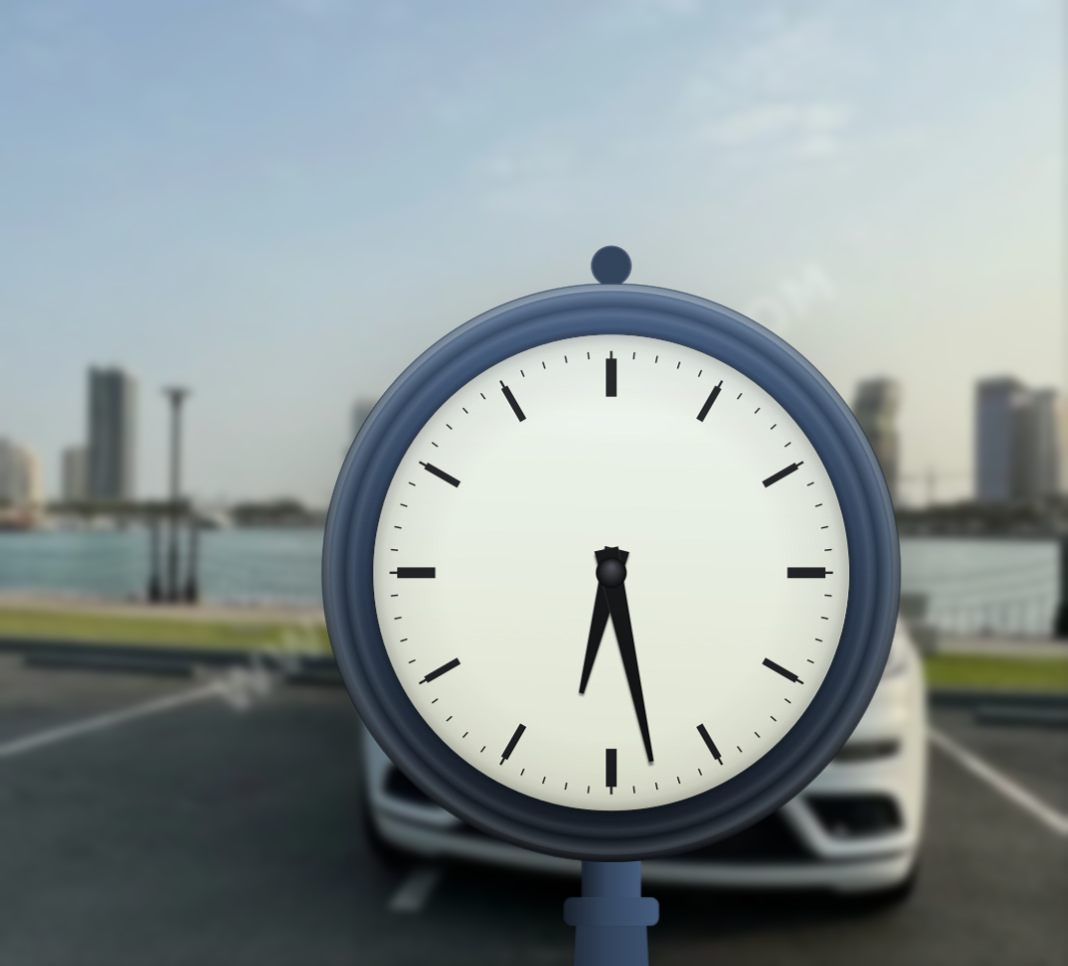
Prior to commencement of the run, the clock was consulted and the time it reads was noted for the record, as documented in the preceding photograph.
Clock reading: 6:28
